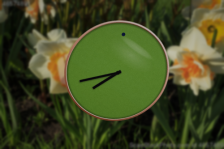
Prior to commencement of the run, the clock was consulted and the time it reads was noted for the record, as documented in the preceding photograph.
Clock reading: 7:42
